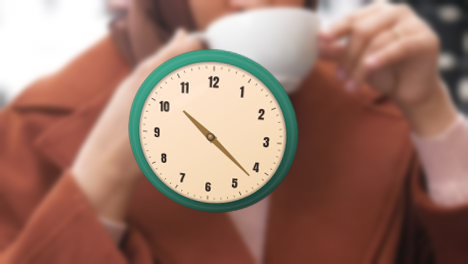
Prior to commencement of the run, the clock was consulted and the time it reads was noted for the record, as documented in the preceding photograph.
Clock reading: 10:22
